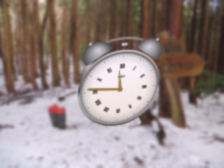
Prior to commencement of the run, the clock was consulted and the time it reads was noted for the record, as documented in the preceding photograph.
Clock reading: 11:46
